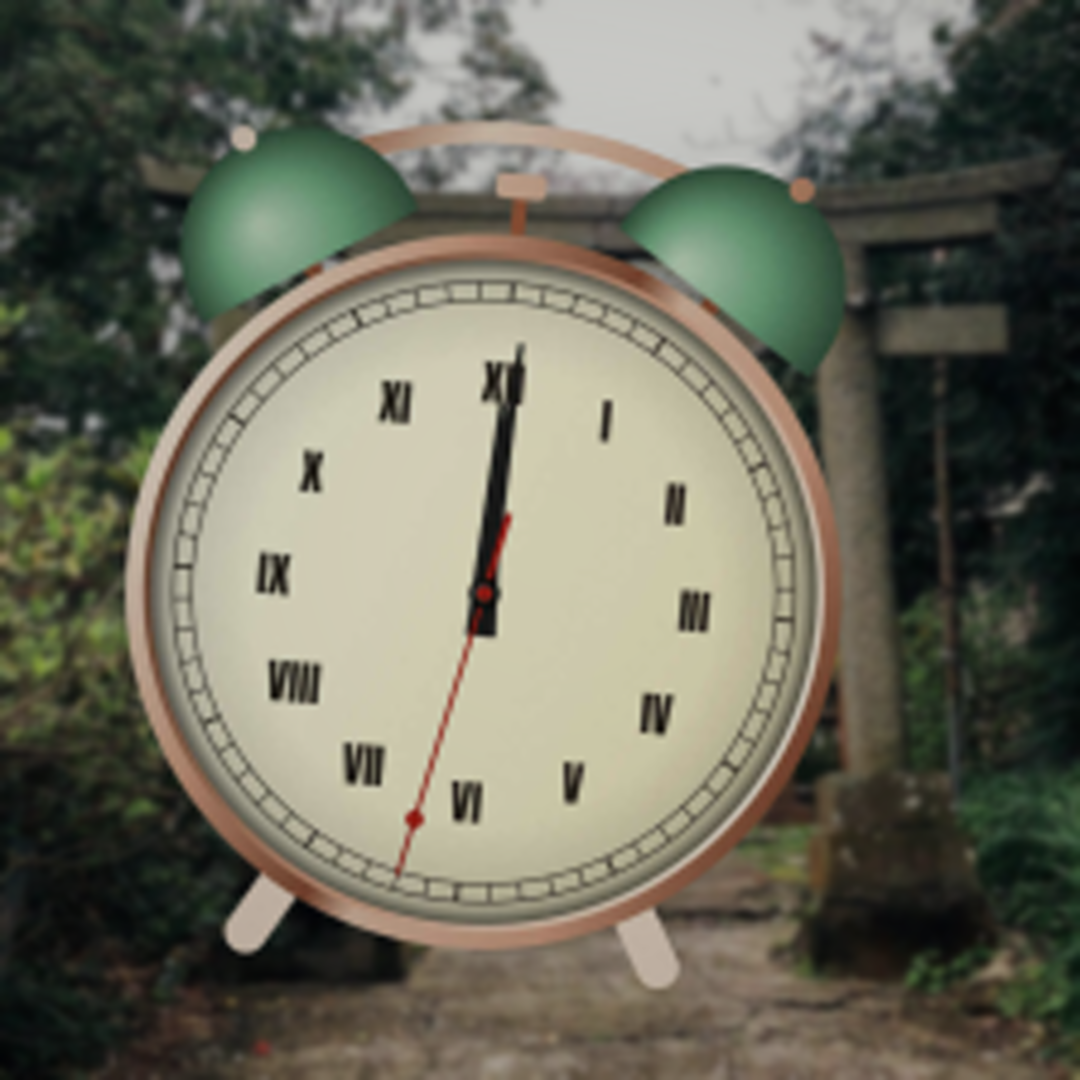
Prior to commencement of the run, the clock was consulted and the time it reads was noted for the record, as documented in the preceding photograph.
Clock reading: 12:00:32
